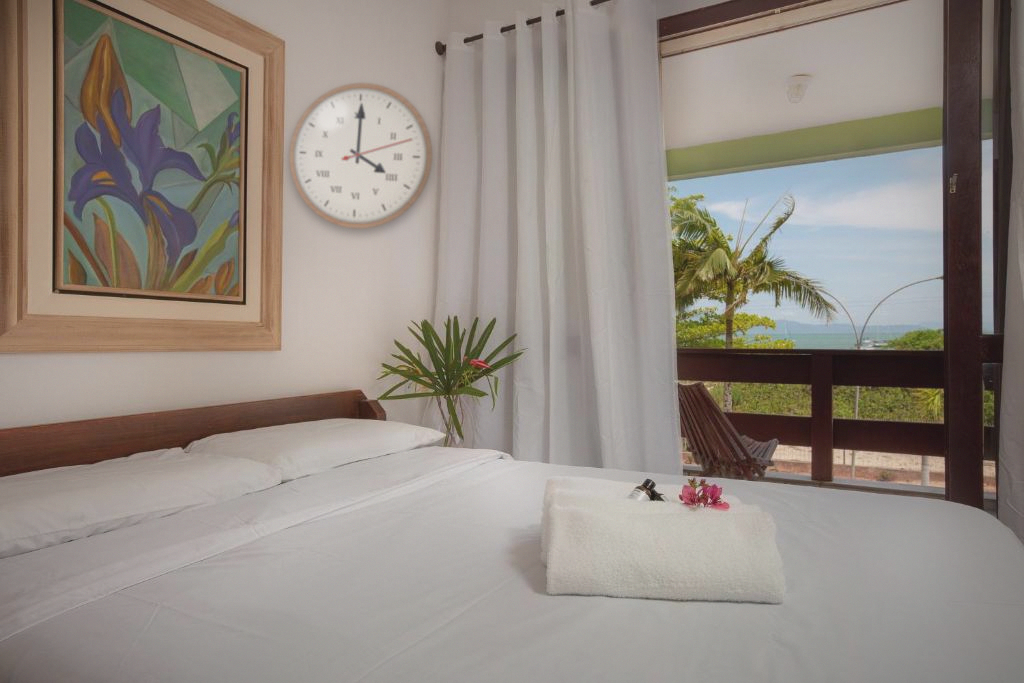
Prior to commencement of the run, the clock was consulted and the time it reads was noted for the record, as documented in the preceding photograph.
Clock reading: 4:00:12
